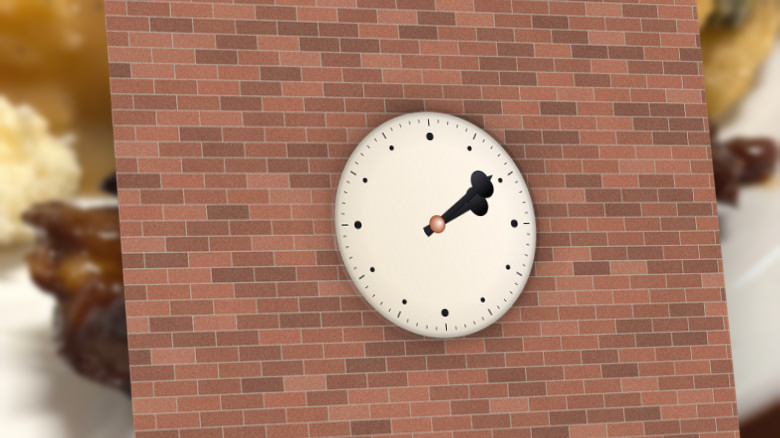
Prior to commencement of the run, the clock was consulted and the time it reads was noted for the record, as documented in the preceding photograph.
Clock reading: 2:09
